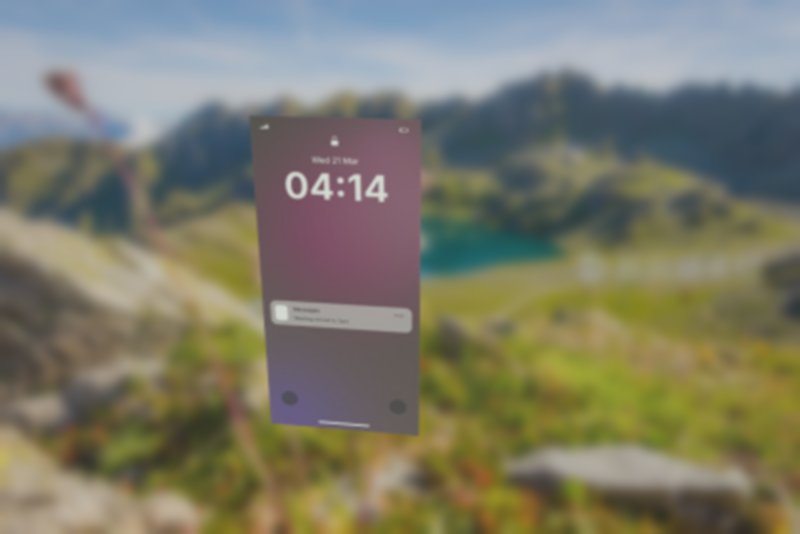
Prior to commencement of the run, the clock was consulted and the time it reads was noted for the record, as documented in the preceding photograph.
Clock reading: 4:14
